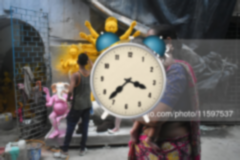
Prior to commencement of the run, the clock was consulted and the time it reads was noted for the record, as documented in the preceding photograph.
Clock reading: 3:37
